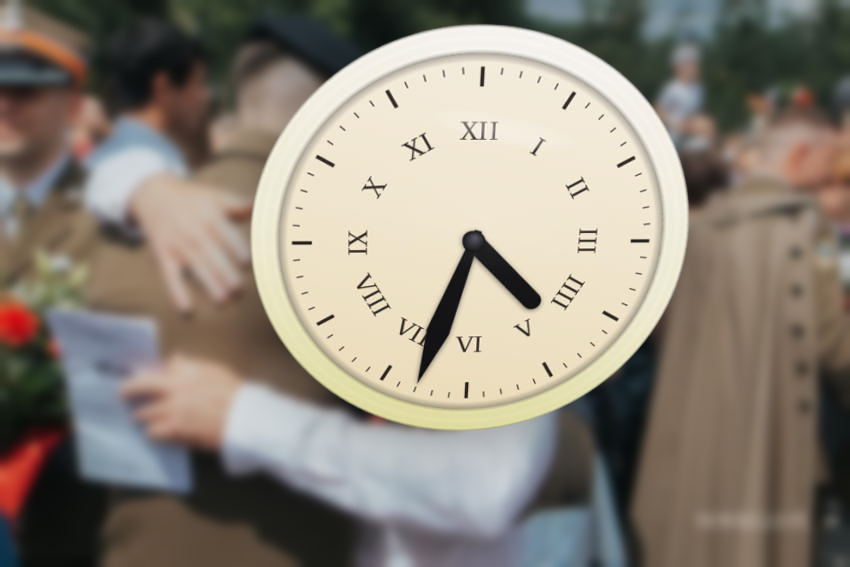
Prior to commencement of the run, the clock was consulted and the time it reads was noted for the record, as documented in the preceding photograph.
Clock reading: 4:33
